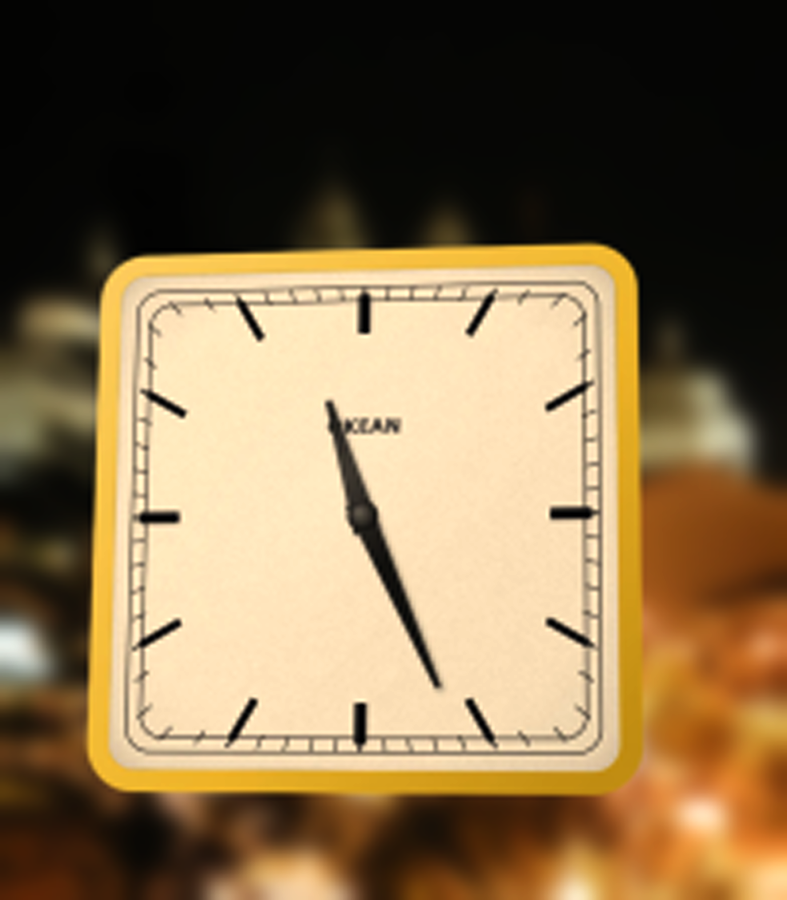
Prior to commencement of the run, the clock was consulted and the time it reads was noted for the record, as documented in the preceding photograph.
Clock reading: 11:26
